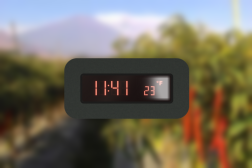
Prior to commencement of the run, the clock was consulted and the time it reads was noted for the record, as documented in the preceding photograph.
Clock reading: 11:41
